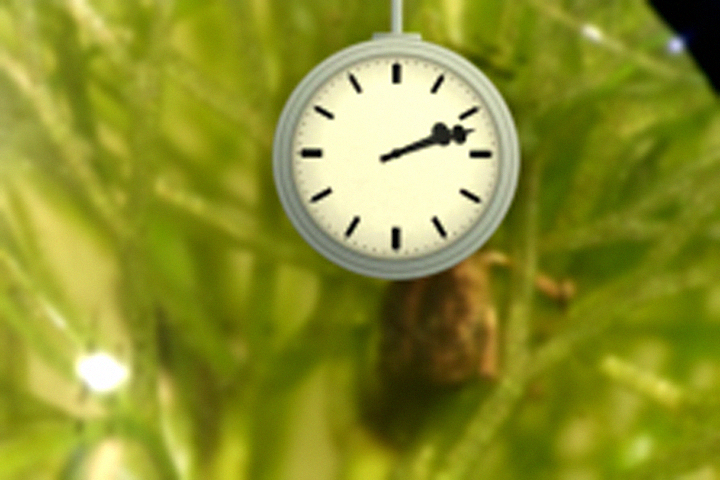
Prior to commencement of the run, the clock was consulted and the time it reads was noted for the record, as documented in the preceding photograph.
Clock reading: 2:12
